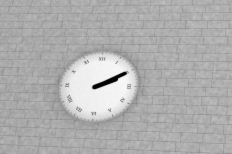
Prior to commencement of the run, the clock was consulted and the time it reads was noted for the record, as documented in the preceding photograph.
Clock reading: 2:10
